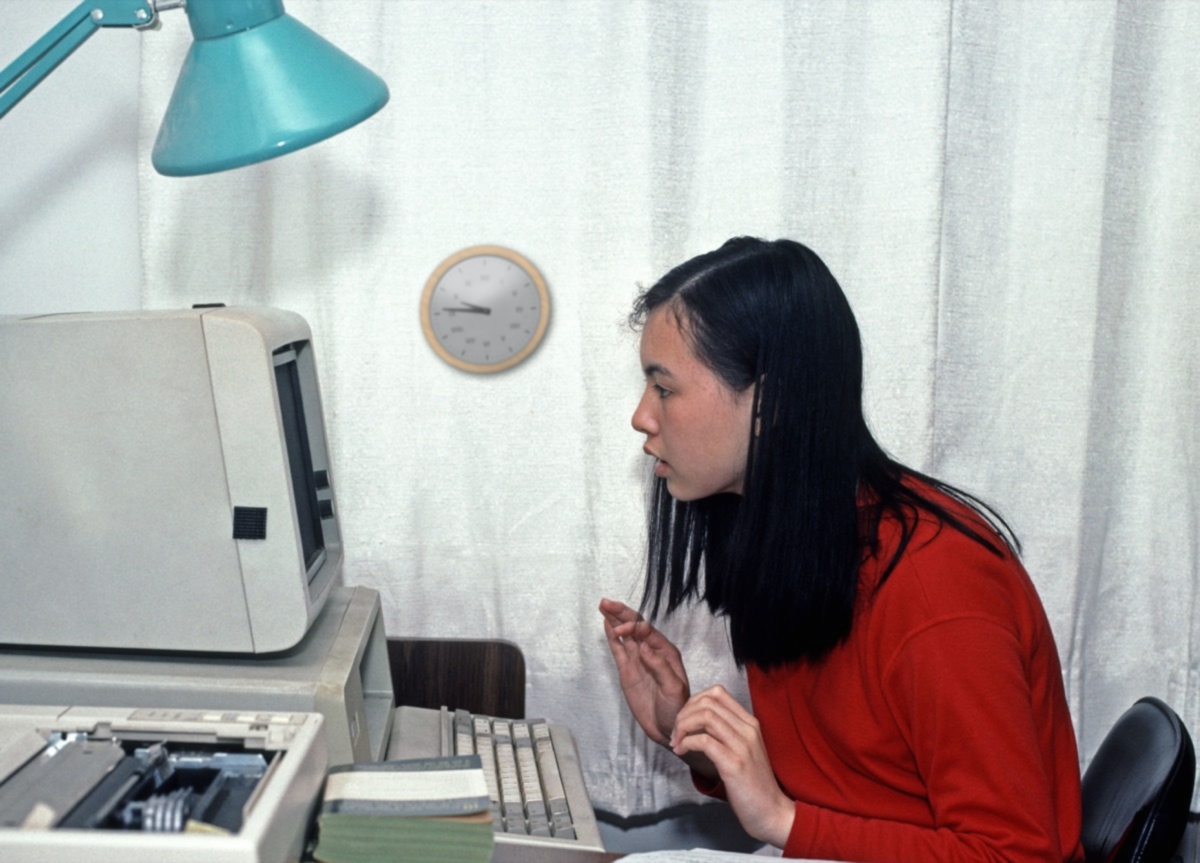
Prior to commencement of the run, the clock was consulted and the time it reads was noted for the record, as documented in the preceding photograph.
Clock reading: 9:46
